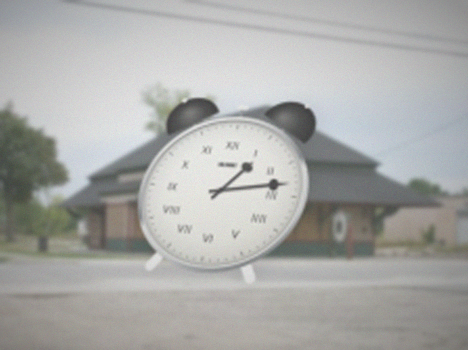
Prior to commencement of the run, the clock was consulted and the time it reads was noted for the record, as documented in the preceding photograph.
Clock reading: 1:13
